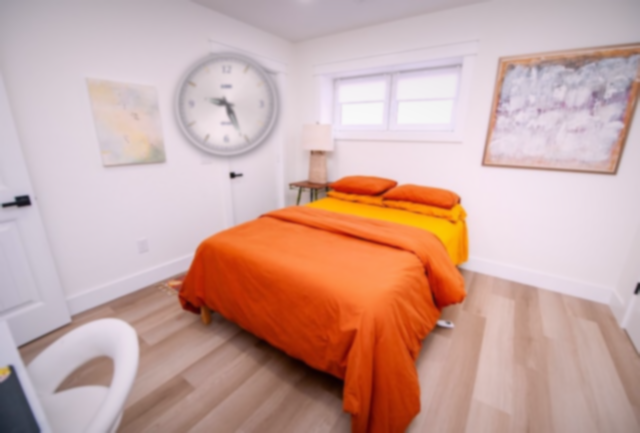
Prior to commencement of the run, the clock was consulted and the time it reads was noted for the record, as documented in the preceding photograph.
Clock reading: 9:26
